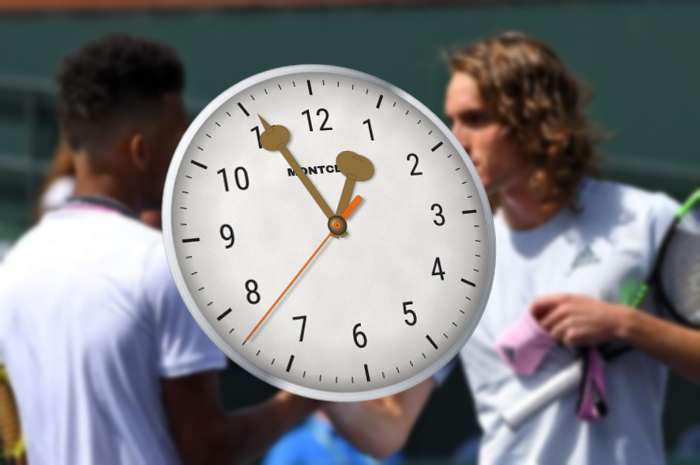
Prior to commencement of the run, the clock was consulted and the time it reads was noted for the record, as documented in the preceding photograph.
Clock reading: 12:55:38
